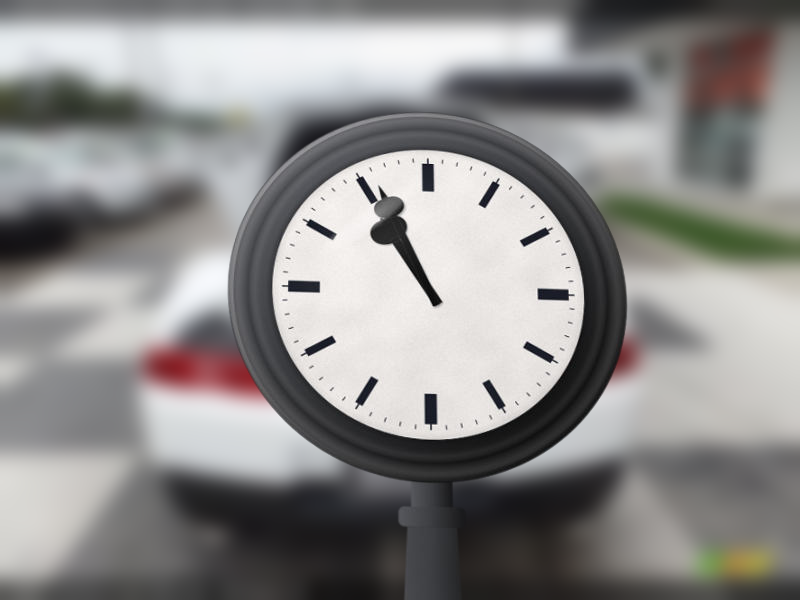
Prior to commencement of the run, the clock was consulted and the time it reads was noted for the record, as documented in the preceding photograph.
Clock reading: 10:56
